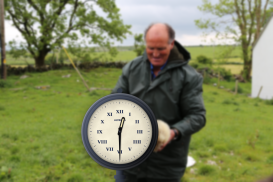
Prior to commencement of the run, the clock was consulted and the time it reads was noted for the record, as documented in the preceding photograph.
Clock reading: 12:30
